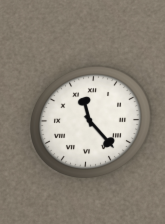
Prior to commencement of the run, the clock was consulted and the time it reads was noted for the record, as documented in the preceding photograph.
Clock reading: 11:23
